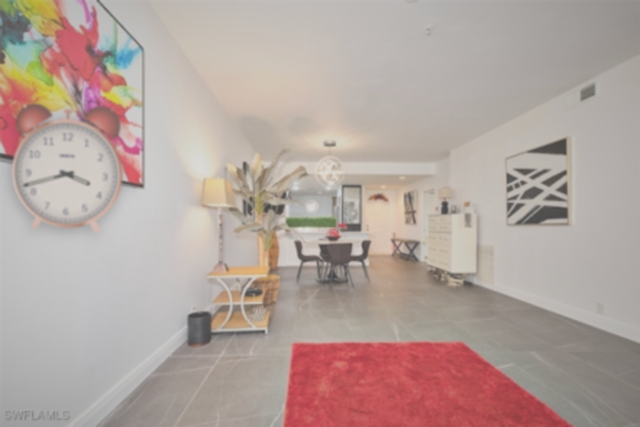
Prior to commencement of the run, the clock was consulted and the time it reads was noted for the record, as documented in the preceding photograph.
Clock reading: 3:42
